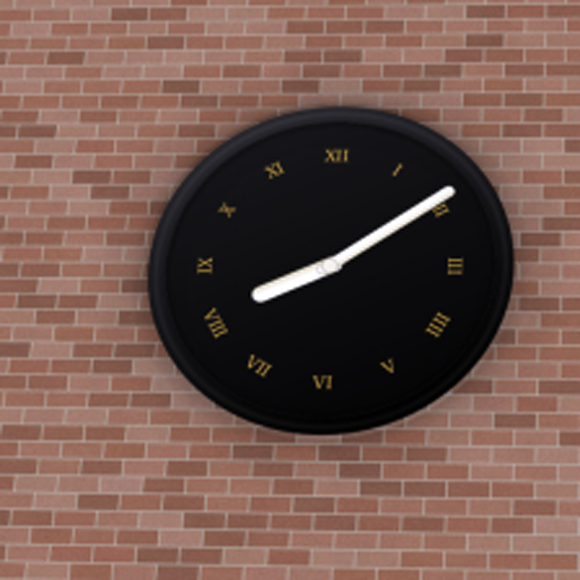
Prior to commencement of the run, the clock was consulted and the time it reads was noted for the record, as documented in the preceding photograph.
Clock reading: 8:09
